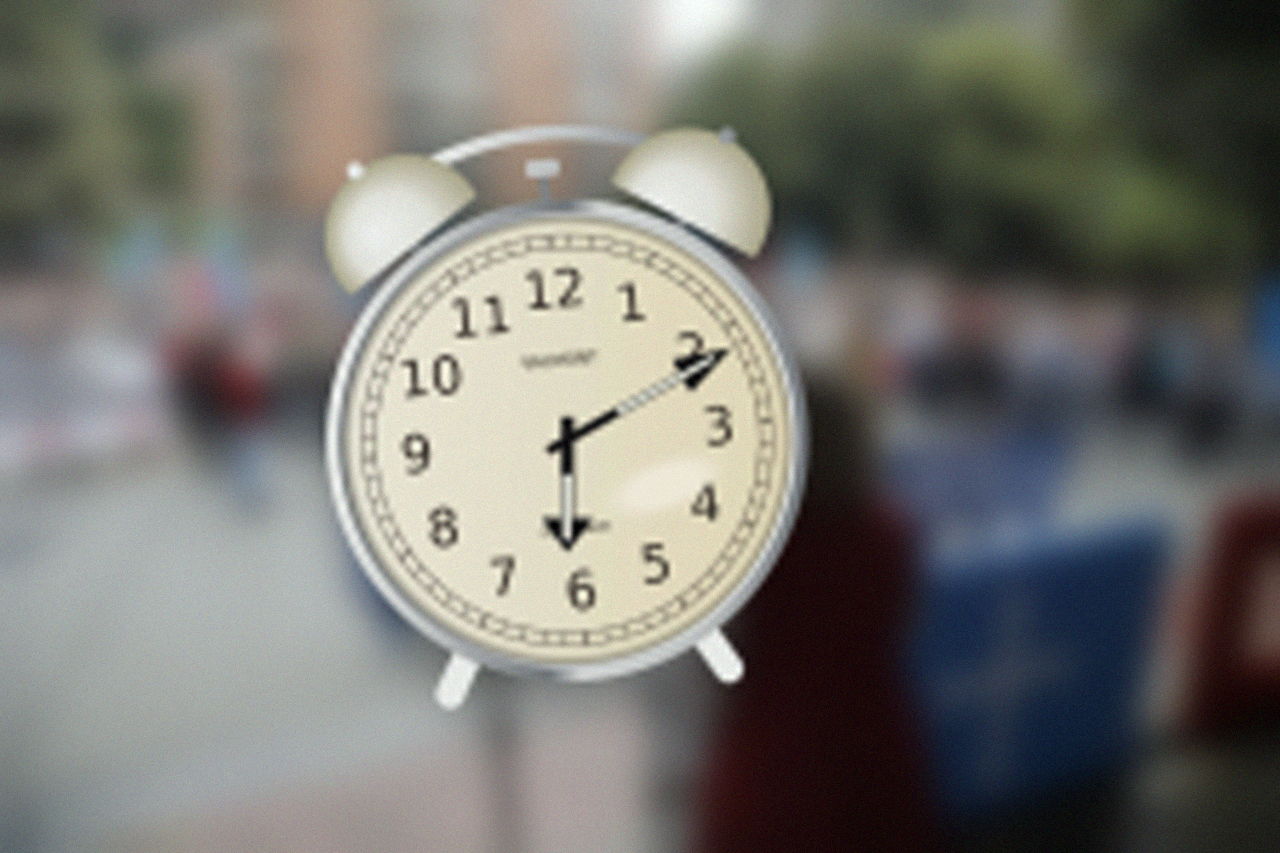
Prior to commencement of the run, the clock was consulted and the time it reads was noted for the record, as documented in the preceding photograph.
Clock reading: 6:11
